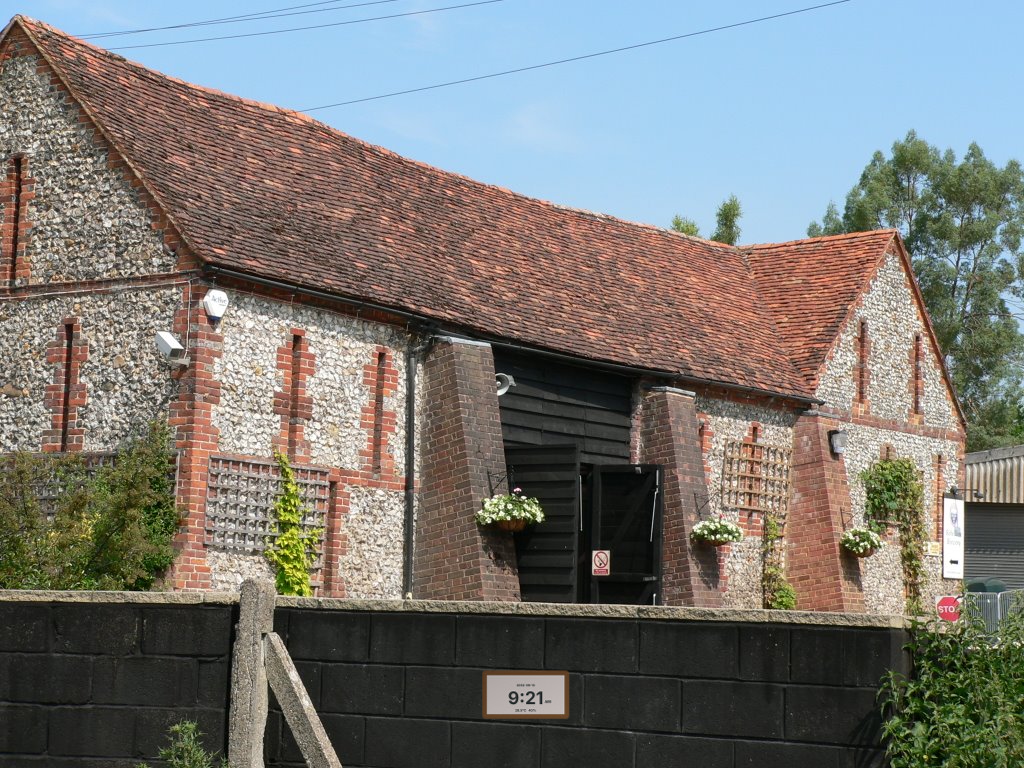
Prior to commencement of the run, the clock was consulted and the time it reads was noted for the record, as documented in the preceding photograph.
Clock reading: 9:21
